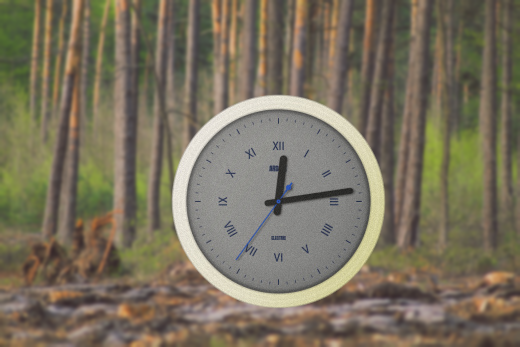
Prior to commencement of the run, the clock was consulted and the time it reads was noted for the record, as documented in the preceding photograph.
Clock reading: 12:13:36
